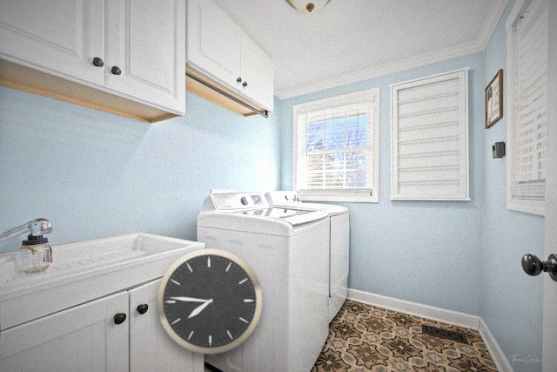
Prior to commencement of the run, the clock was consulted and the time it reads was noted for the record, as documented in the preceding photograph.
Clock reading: 7:46
